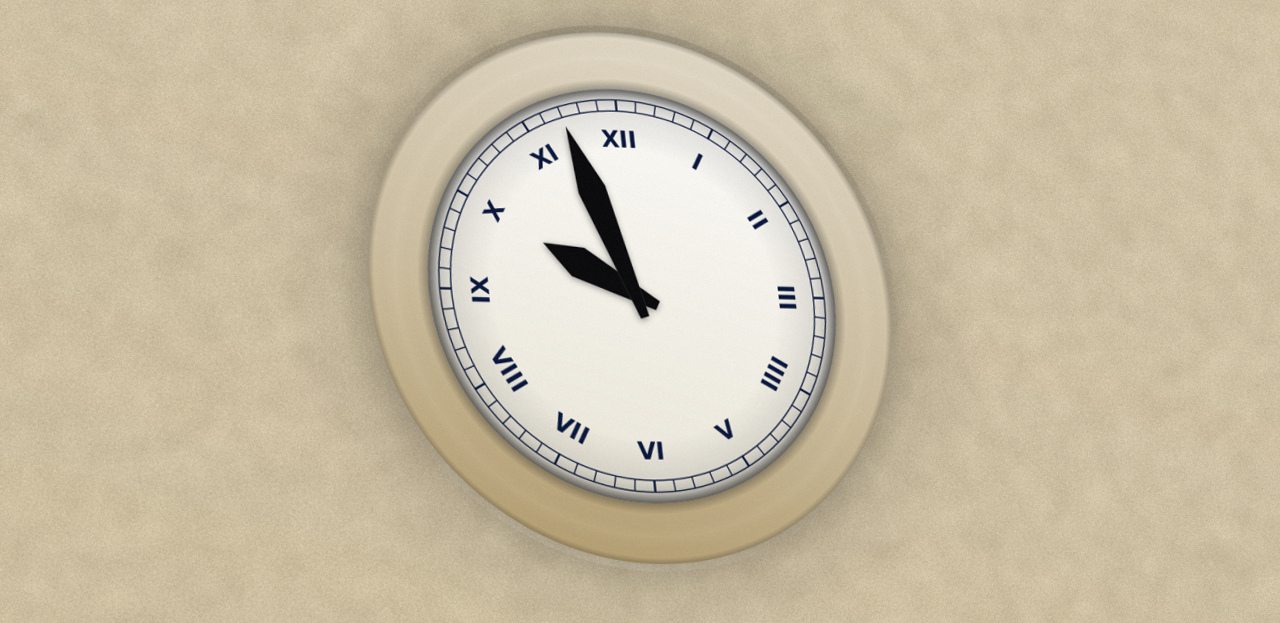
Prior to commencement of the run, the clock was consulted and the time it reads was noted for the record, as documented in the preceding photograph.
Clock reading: 9:57
